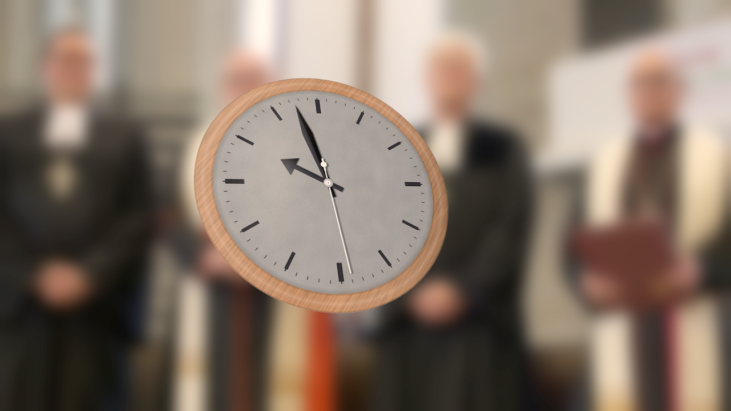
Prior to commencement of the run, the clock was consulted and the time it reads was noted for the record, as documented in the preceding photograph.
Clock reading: 9:57:29
